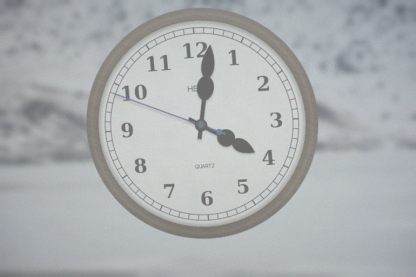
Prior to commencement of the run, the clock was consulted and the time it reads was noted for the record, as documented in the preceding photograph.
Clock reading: 4:01:49
